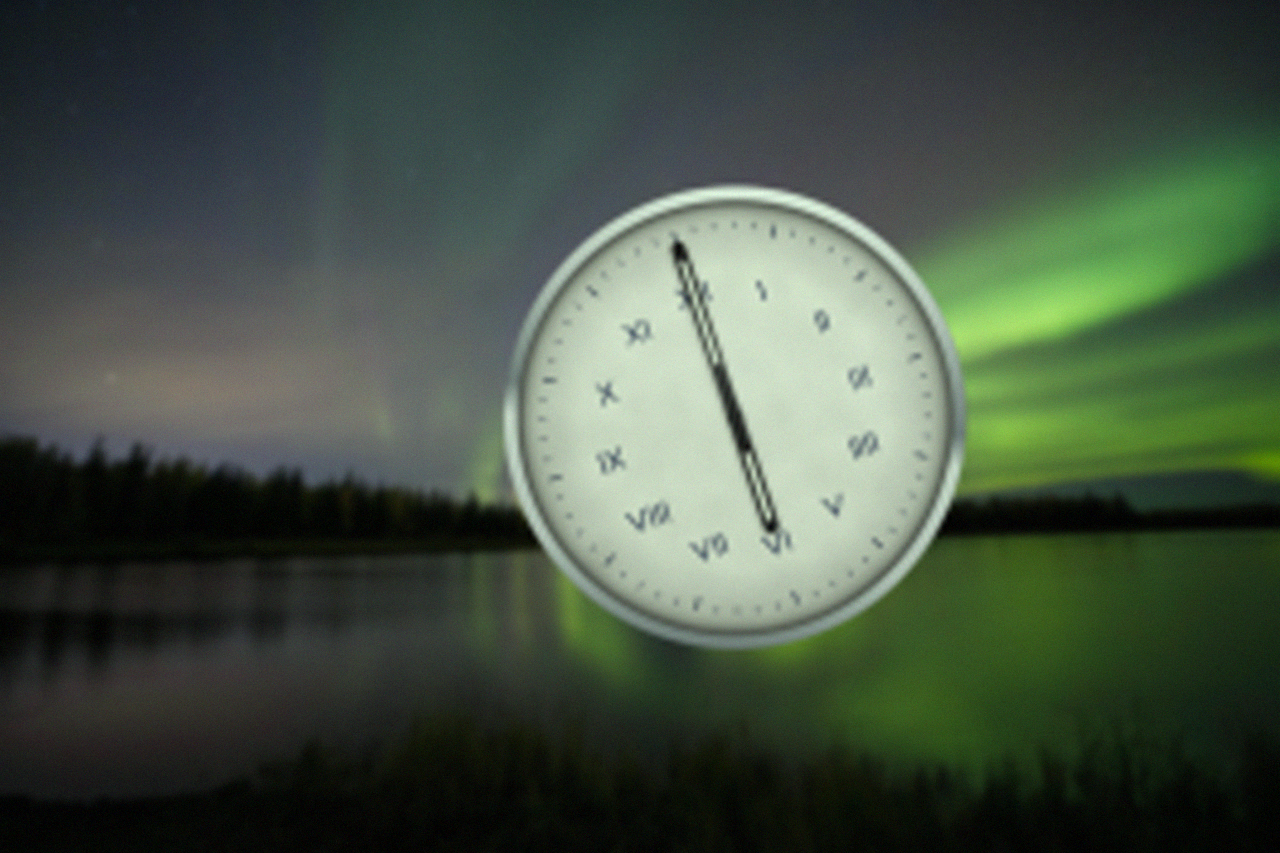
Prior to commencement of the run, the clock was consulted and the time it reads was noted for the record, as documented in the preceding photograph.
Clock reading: 6:00
